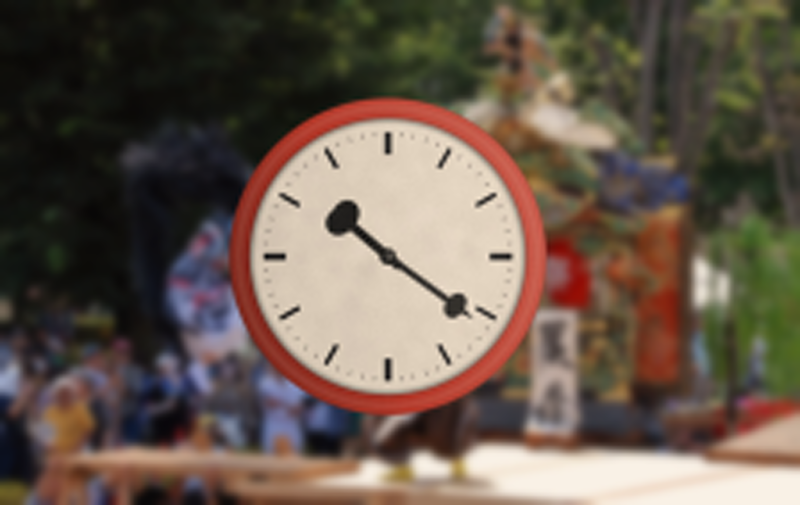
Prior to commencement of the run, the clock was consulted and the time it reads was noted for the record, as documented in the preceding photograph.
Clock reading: 10:21
